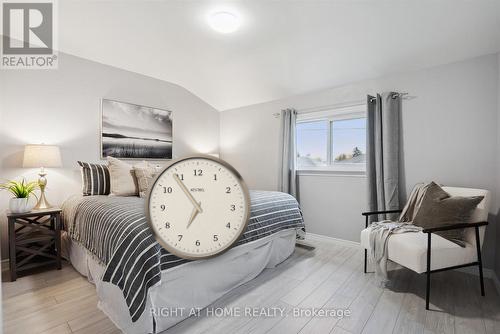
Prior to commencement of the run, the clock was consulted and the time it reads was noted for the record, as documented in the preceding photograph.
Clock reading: 6:54
